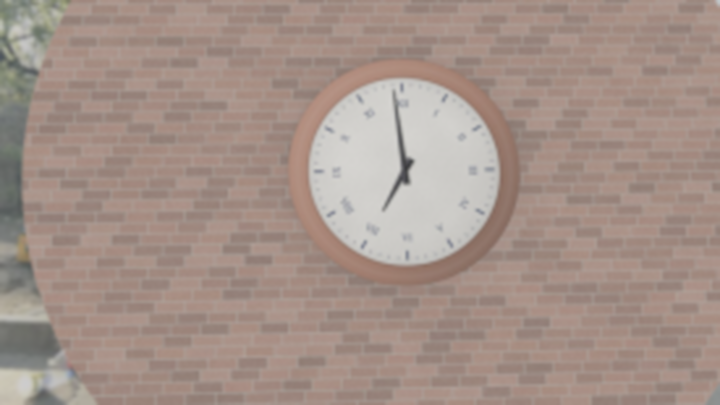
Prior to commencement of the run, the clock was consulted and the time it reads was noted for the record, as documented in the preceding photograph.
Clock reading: 6:59
